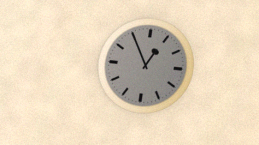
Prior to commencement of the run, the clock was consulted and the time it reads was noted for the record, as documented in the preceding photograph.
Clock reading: 12:55
